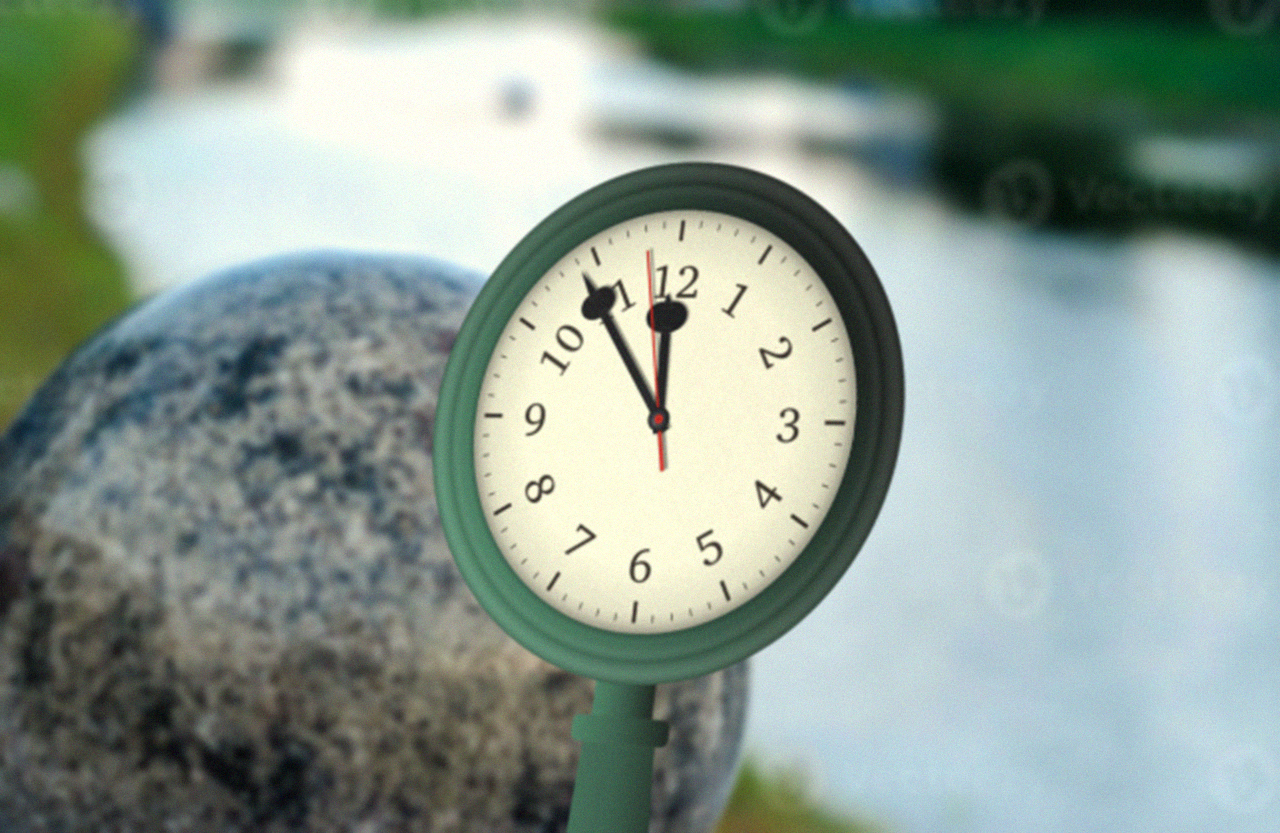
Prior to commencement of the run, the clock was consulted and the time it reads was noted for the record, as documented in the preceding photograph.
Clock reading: 11:53:58
